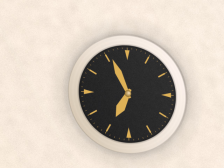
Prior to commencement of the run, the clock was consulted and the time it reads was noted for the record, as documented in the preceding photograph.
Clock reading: 6:56
